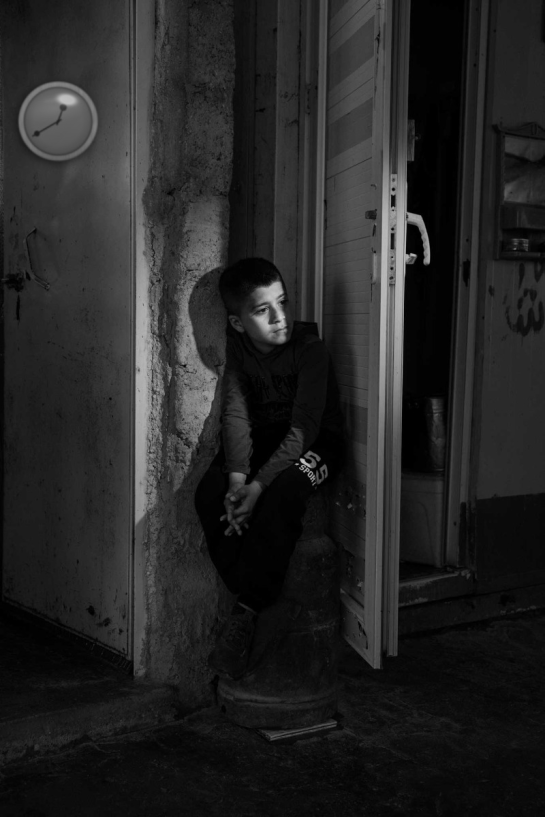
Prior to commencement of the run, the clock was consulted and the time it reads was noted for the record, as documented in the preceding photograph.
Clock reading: 12:40
